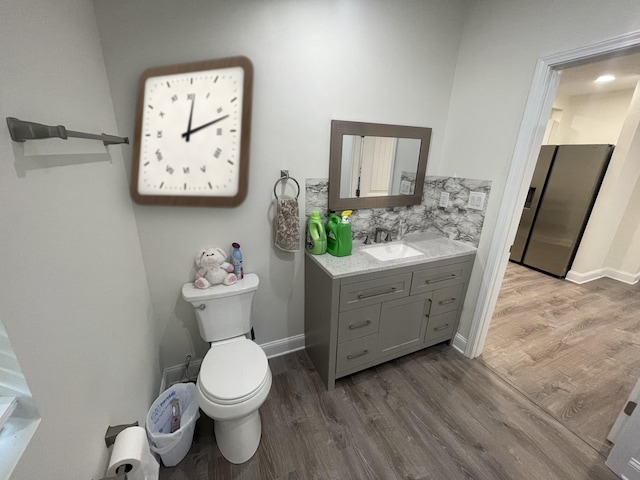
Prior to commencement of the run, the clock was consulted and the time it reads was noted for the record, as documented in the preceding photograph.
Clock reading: 12:12
